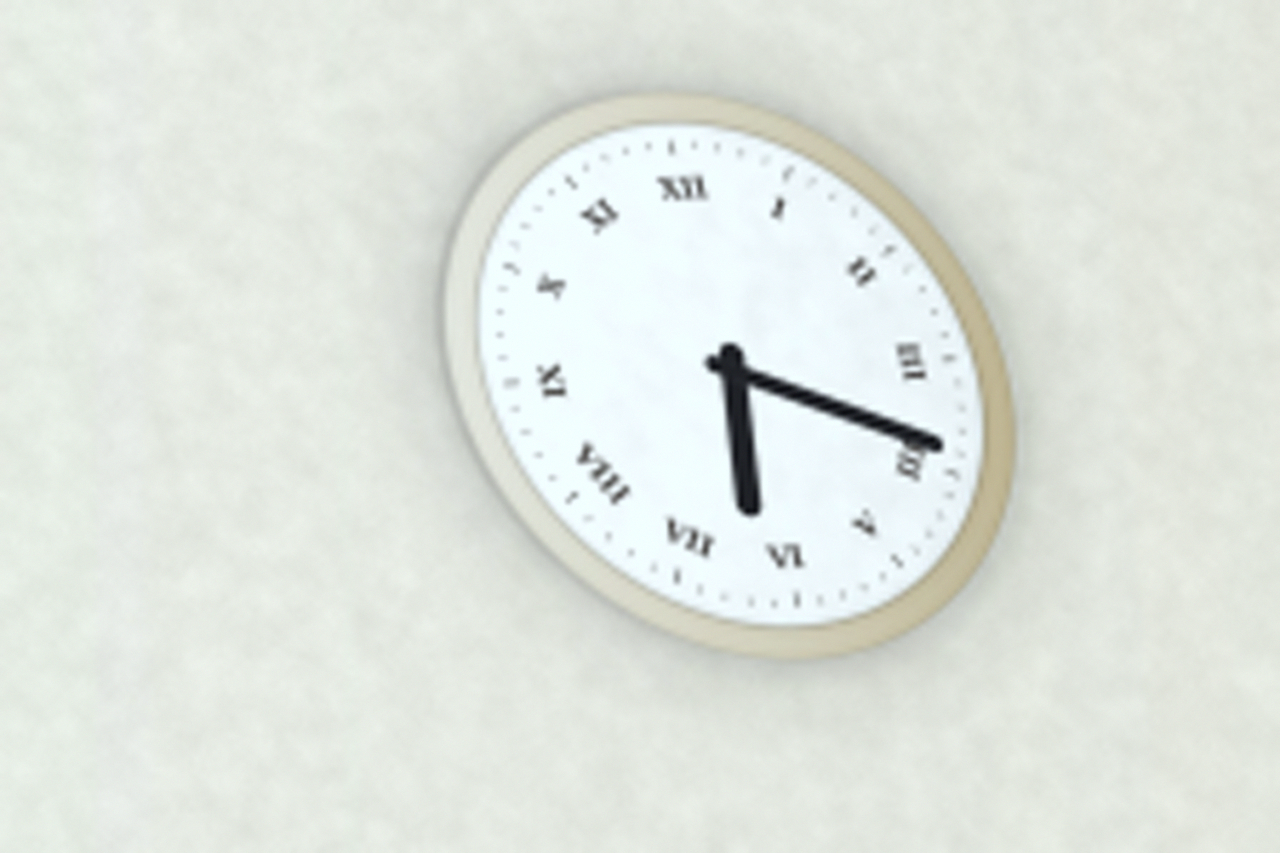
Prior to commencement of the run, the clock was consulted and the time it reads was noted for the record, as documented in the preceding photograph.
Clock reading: 6:19
